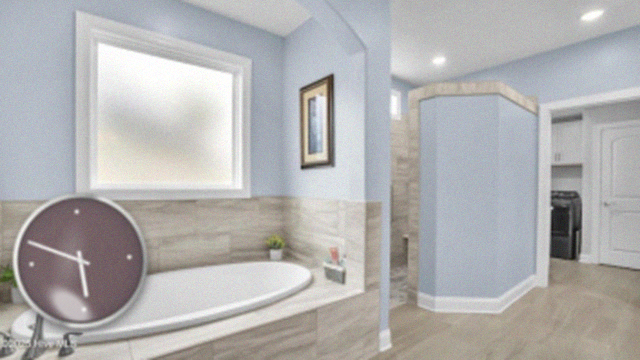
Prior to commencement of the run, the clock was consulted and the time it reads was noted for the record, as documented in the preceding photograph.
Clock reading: 5:49
